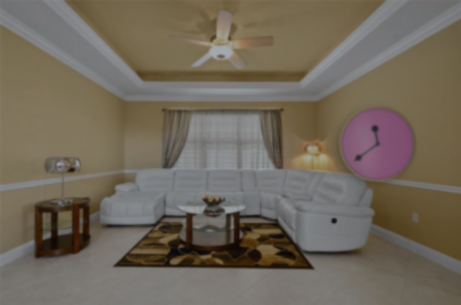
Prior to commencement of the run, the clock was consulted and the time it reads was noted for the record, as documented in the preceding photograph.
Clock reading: 11:39
